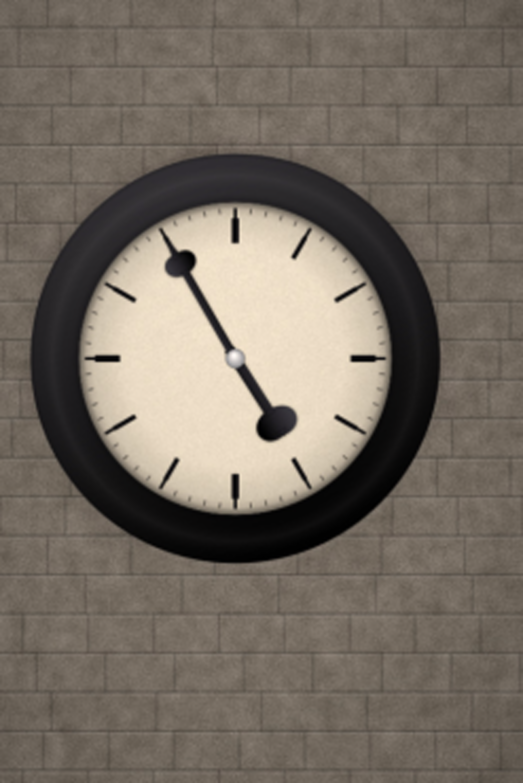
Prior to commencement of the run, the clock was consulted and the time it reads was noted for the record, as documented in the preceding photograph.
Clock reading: 4:55
